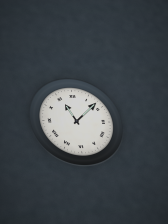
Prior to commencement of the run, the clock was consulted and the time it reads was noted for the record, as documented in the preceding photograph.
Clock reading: 11:08
